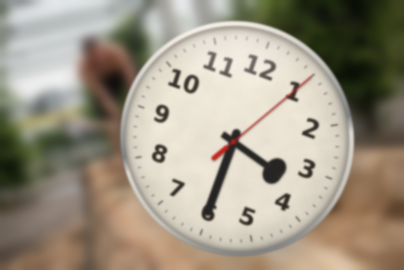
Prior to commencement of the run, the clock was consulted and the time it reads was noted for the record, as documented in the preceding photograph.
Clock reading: 3:30:05
